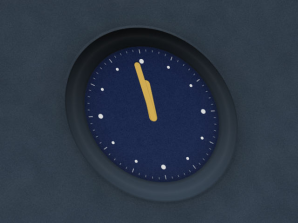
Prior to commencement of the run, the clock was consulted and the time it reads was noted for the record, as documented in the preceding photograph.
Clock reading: 11:59
